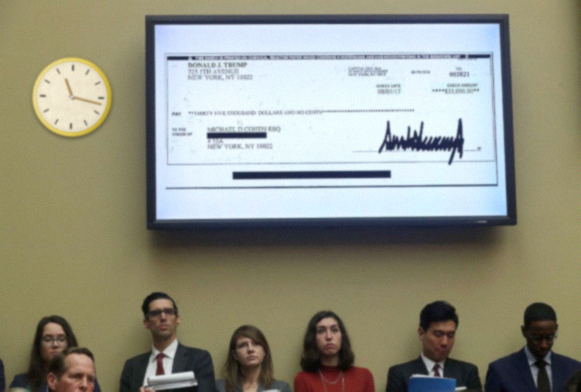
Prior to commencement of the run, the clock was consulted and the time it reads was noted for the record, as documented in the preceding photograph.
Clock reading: 11:17
